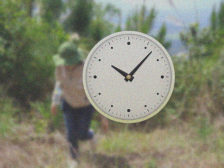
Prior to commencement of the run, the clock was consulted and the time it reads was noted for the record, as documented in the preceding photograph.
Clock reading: 10:07
